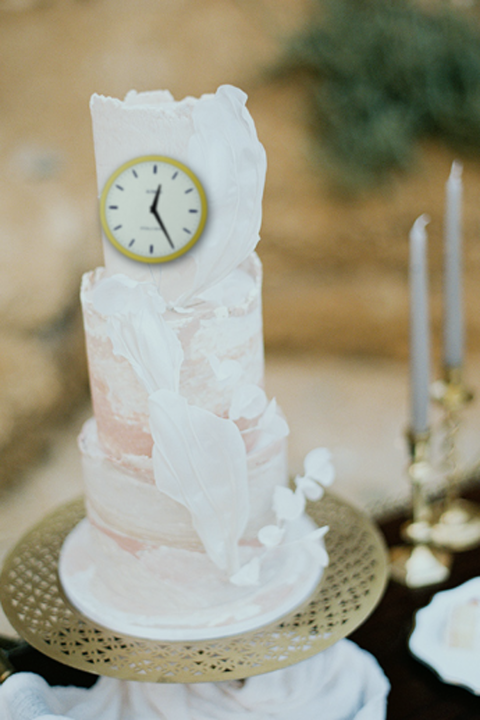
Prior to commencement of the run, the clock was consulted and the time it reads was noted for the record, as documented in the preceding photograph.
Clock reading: 12:25
